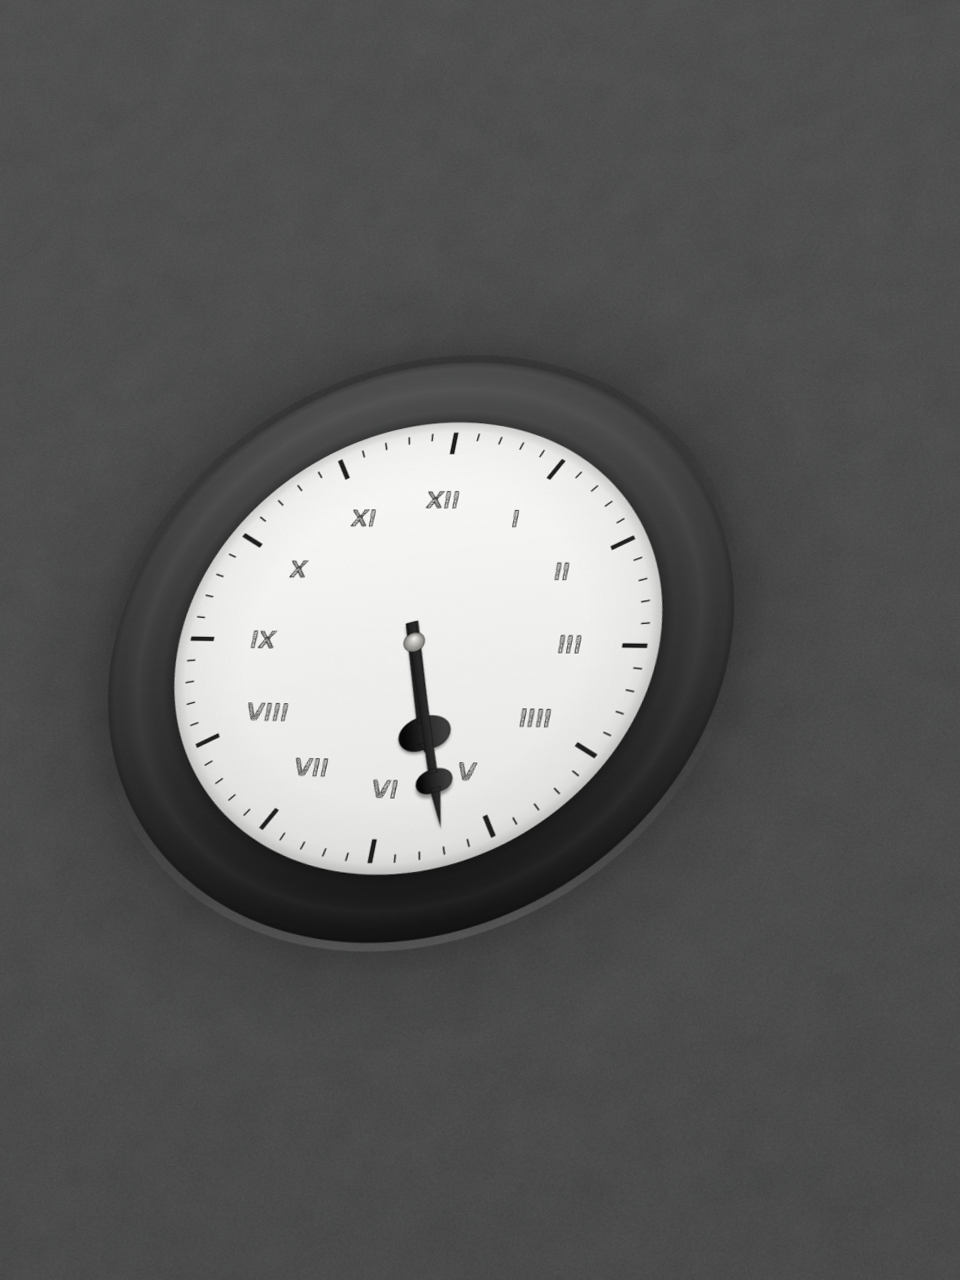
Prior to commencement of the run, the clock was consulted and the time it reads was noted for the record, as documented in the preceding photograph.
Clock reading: 5:27
